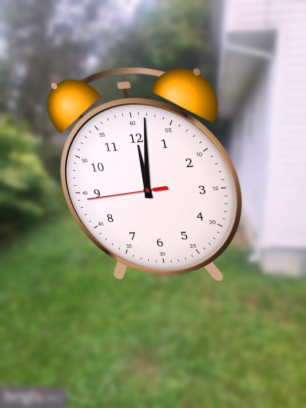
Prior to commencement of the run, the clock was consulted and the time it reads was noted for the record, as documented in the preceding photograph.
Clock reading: 12:01:44
